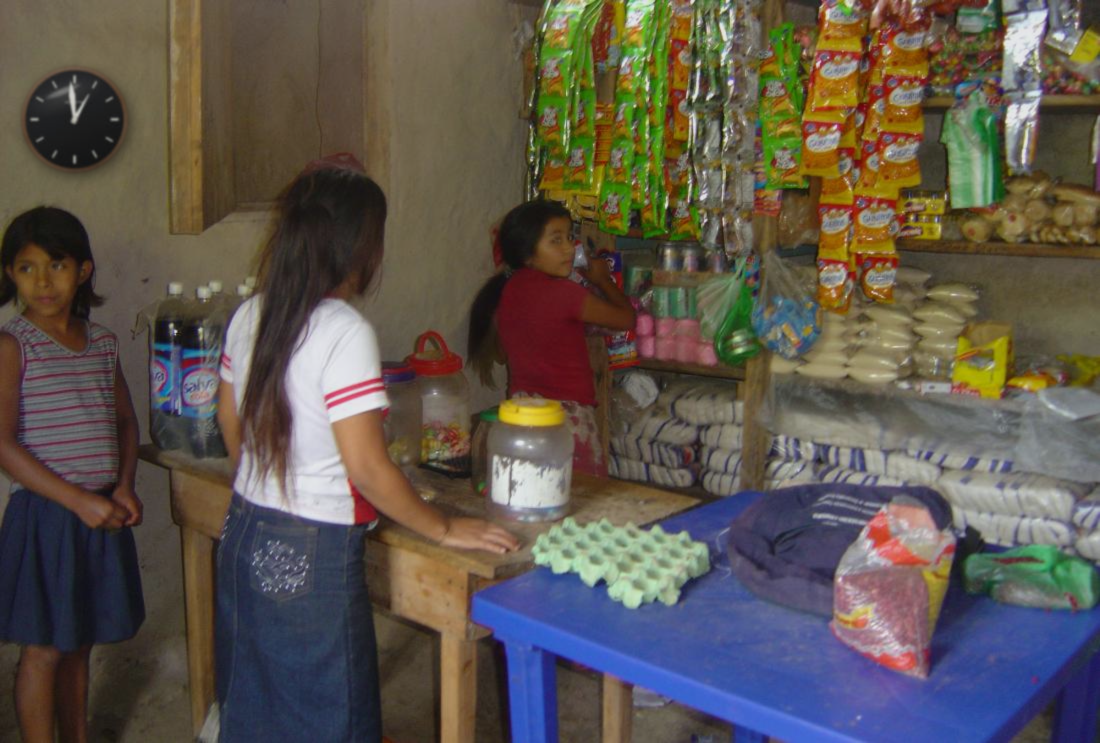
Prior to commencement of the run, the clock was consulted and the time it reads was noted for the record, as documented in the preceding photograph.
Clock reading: 12:59
